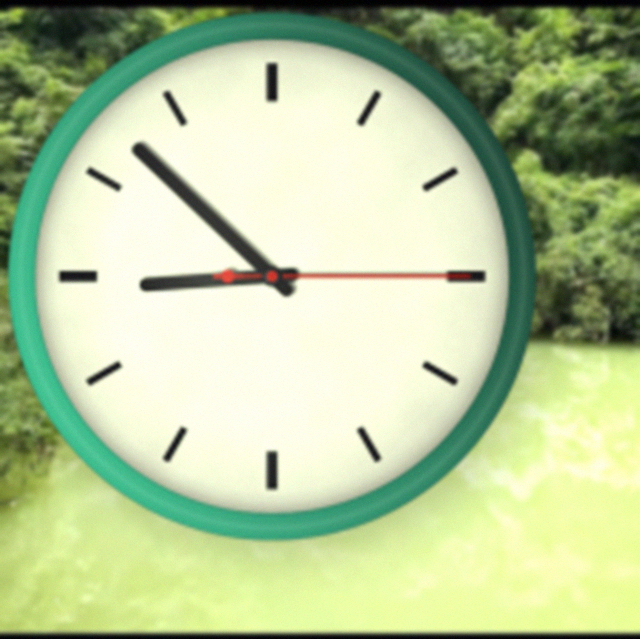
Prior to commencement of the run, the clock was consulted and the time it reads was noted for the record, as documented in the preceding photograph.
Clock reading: 8:52:15
